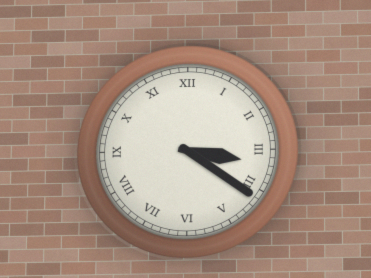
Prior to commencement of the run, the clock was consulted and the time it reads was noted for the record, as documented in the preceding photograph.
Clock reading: 3:21
